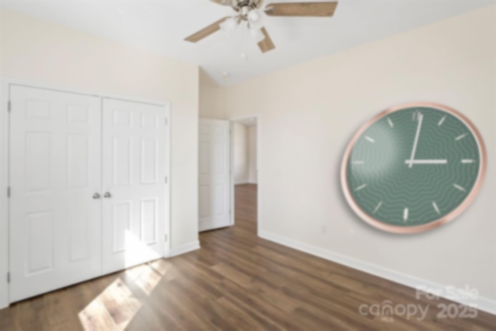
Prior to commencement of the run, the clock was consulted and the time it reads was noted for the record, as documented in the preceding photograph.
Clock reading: 3:01
